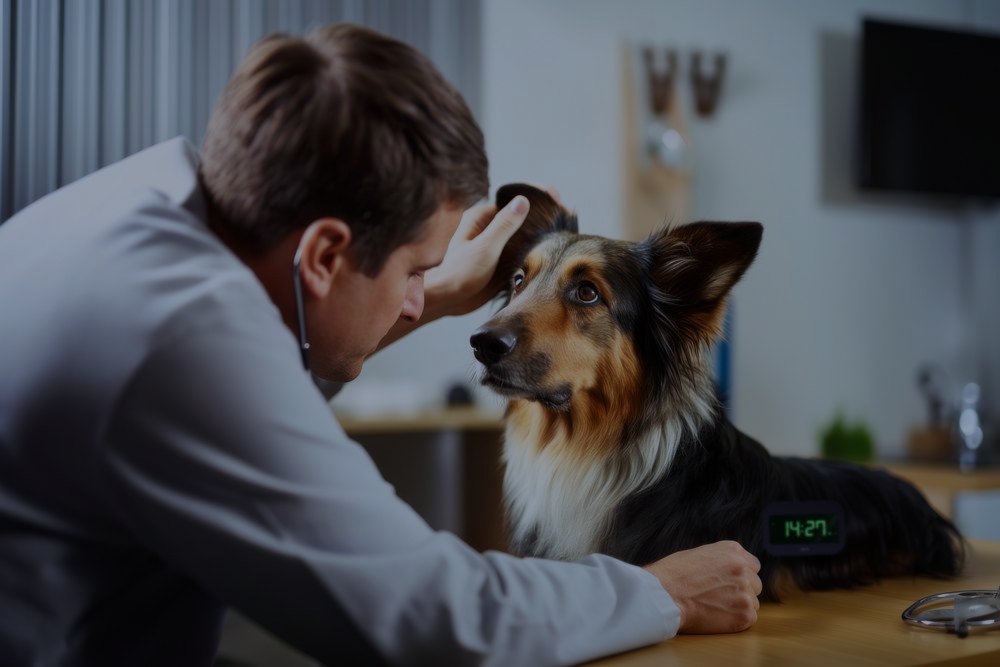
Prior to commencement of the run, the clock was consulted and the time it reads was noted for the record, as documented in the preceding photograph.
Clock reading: 14:27
